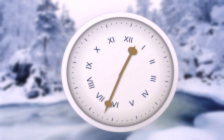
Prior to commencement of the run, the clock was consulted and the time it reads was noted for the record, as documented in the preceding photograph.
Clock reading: 12:32
